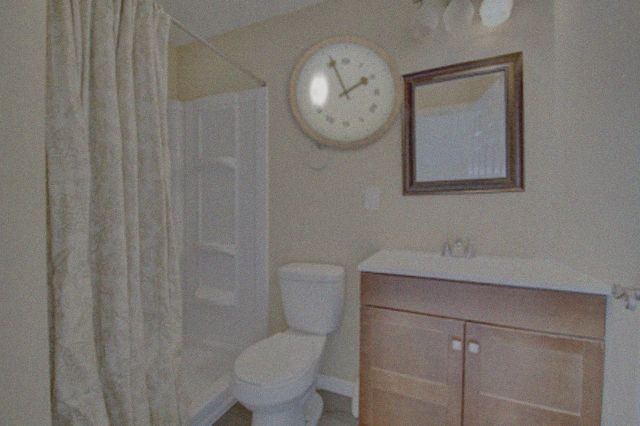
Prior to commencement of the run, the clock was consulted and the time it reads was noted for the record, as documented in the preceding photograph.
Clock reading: 1:56
